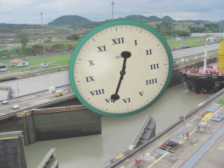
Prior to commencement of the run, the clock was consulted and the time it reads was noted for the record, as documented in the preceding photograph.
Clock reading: 12:34
